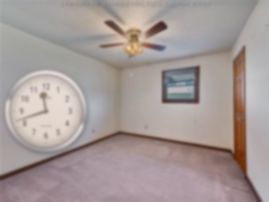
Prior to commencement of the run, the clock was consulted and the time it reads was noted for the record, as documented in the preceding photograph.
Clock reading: 11:42
